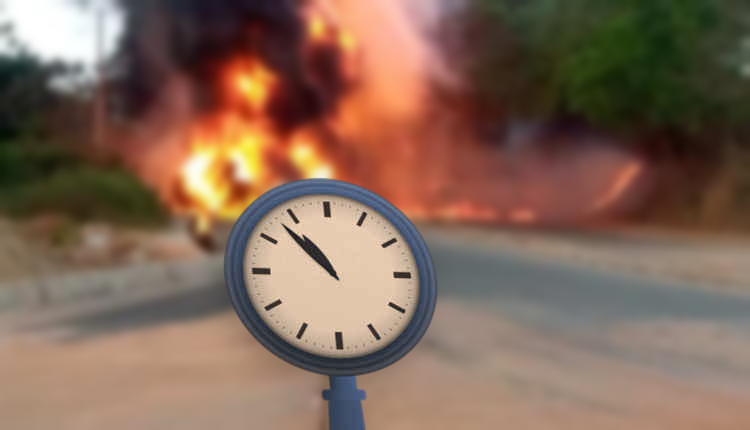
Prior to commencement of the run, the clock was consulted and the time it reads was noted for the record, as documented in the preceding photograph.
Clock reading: 10:53
